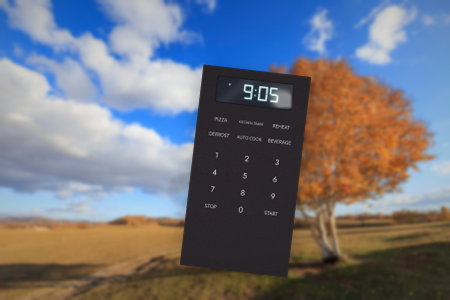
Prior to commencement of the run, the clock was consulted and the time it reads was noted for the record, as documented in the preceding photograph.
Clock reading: 9:05
